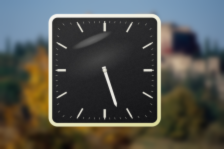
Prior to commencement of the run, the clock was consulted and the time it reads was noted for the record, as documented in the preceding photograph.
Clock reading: 5:27
